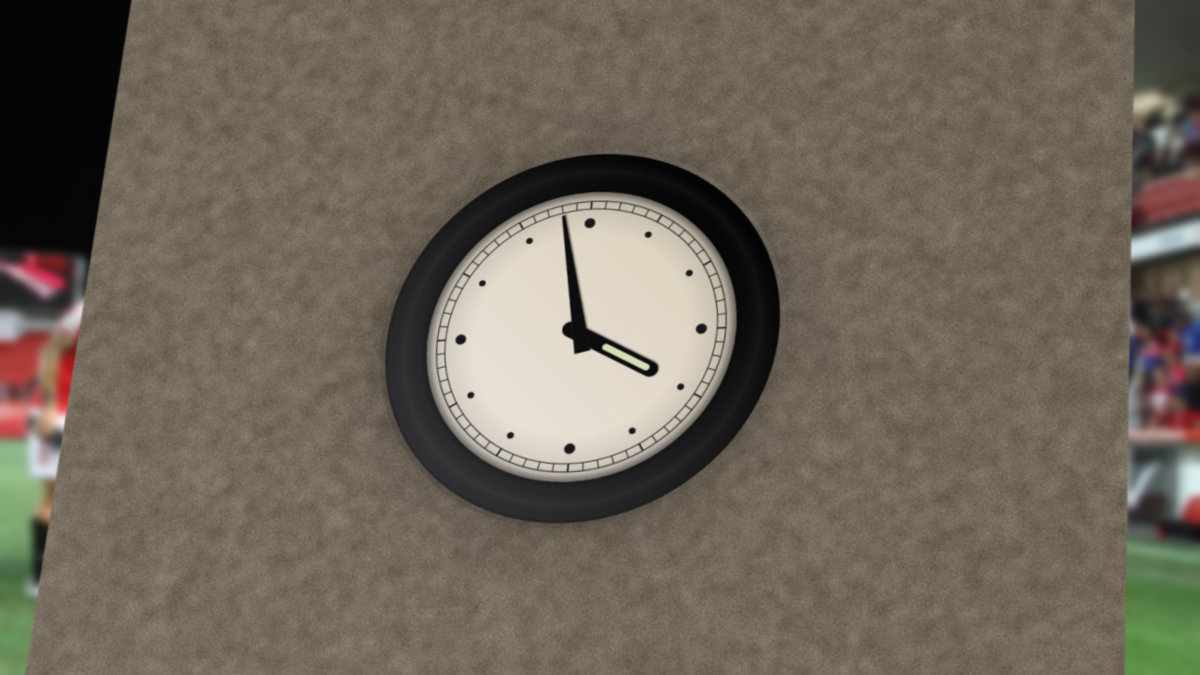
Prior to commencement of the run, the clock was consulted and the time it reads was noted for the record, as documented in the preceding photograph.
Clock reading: 3:58
